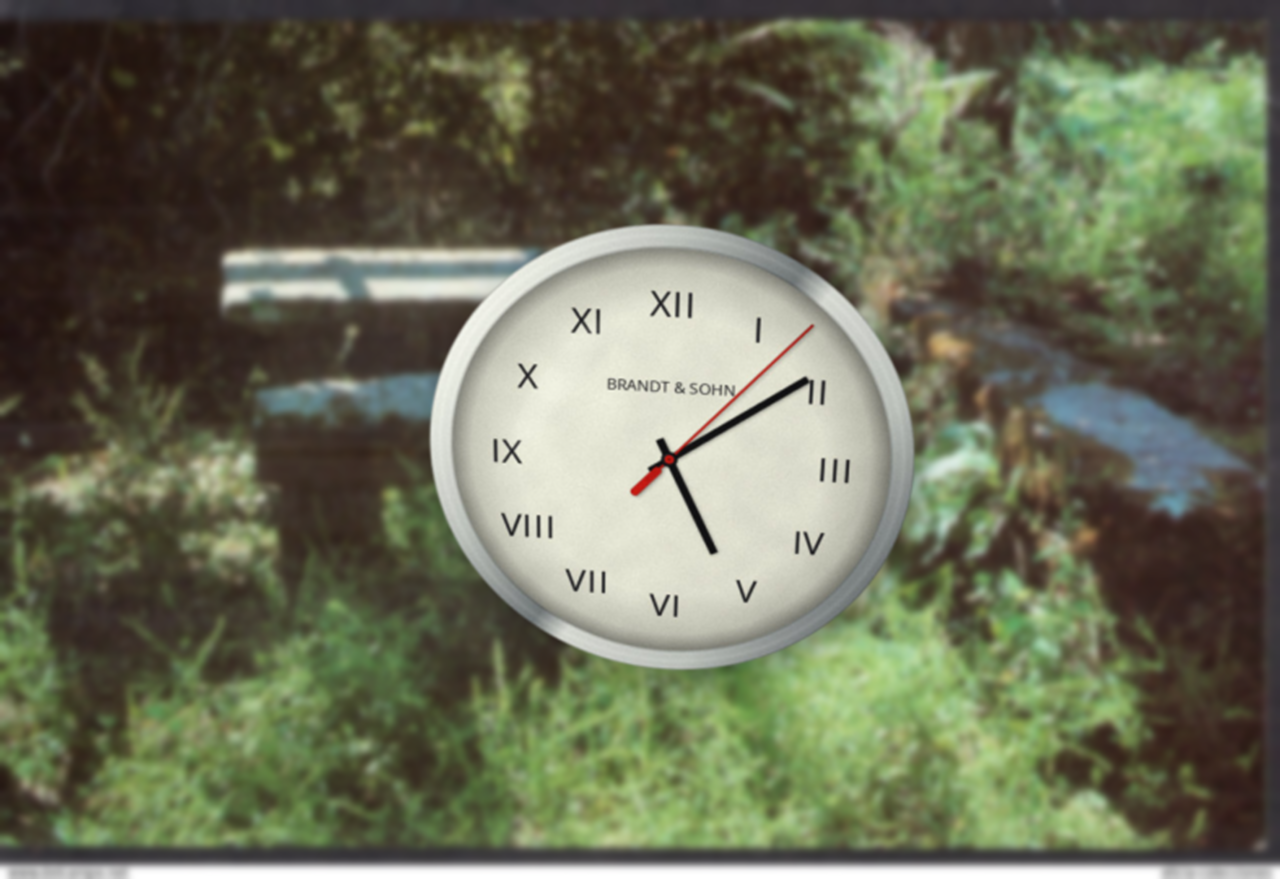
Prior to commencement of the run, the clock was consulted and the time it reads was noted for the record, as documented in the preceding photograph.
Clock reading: 5:09:07
